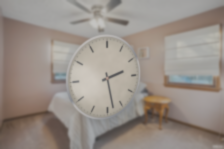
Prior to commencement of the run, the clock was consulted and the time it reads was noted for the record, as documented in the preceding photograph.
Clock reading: 2:28
